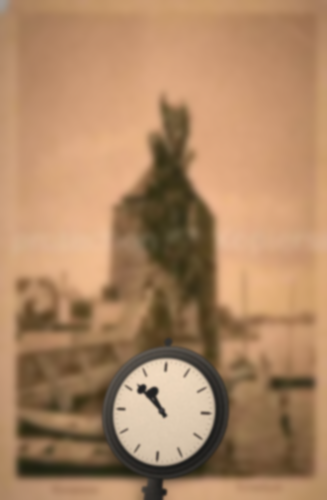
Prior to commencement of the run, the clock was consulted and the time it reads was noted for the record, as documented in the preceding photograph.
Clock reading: 10:52
